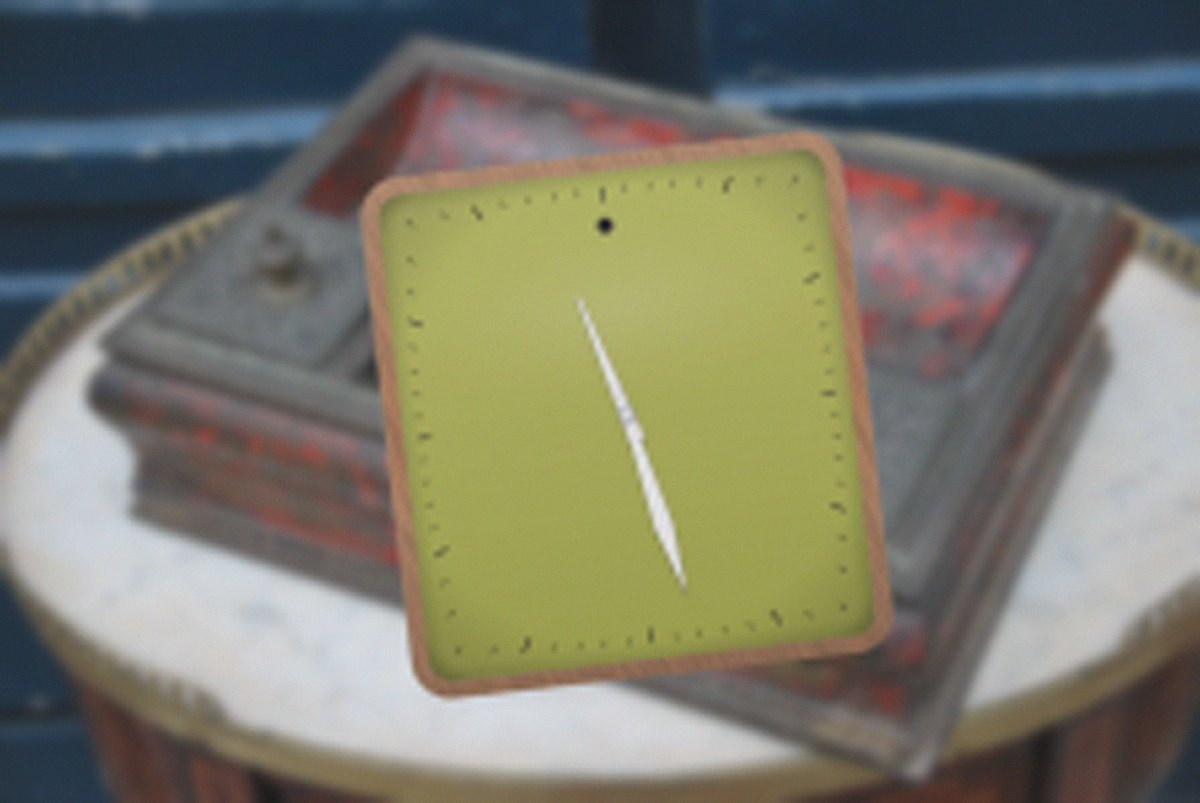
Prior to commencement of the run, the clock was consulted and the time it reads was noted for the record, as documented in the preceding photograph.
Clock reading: 11:28
